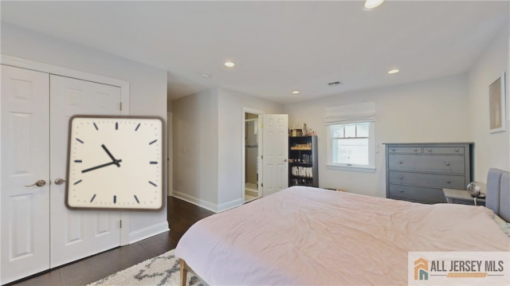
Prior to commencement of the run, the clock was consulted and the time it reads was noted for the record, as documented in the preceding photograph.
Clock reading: 10:42
